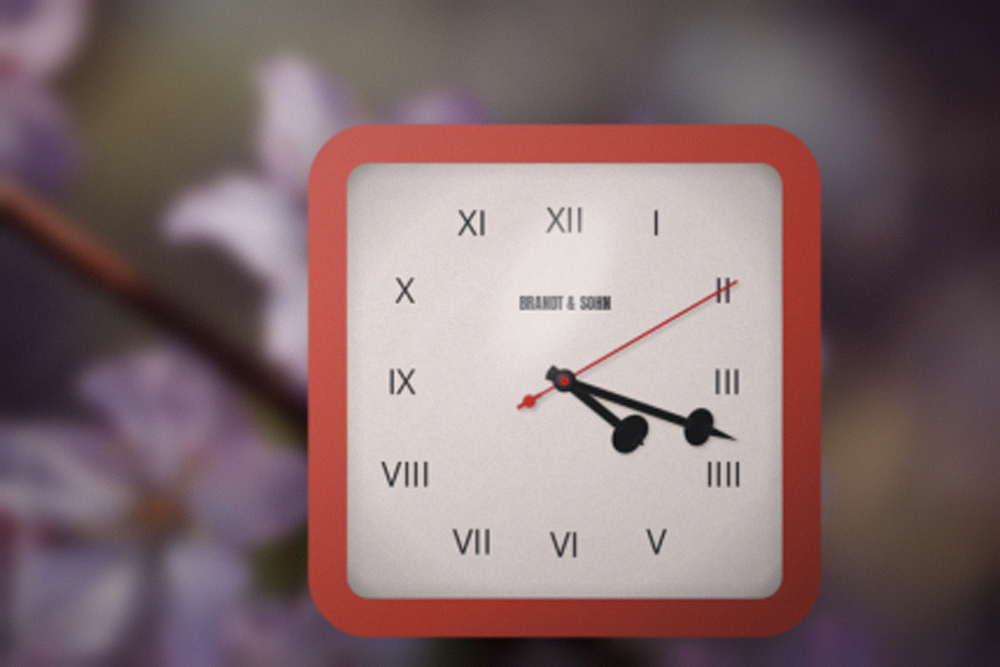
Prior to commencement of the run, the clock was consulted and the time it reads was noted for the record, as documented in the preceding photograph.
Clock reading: 4:18:10
